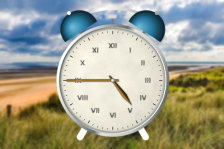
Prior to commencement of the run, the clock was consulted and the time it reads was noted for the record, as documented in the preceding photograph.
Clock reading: 4:45
